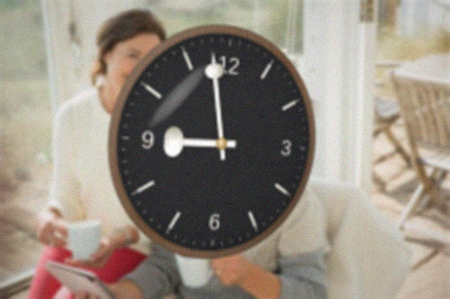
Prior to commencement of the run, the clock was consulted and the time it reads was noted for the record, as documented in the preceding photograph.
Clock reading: 8:58
